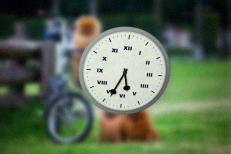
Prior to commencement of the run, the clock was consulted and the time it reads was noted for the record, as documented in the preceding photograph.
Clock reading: 5:34
